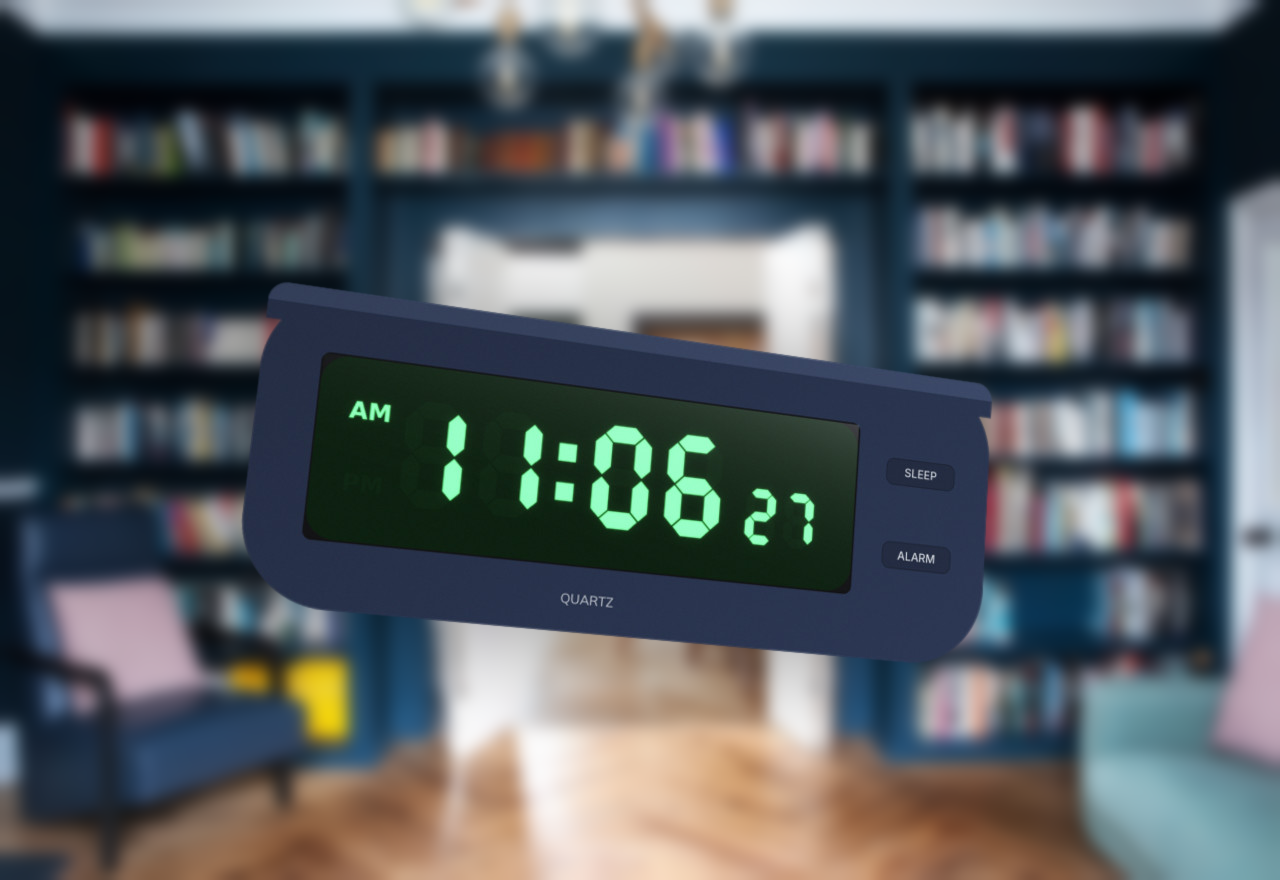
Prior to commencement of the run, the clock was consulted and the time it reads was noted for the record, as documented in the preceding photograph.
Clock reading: 11:06:27
